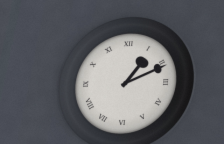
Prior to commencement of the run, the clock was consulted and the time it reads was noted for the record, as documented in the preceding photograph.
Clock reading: 1:11
